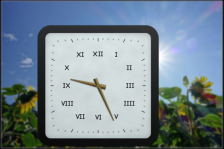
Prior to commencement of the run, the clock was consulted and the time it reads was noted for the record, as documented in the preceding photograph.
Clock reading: 9:26
